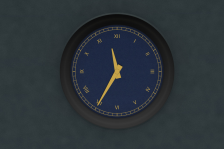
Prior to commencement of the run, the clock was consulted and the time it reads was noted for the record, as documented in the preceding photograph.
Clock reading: 11:35
